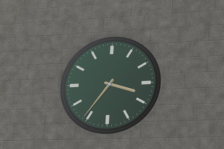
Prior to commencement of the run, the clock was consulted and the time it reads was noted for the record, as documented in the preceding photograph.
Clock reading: 3:36
